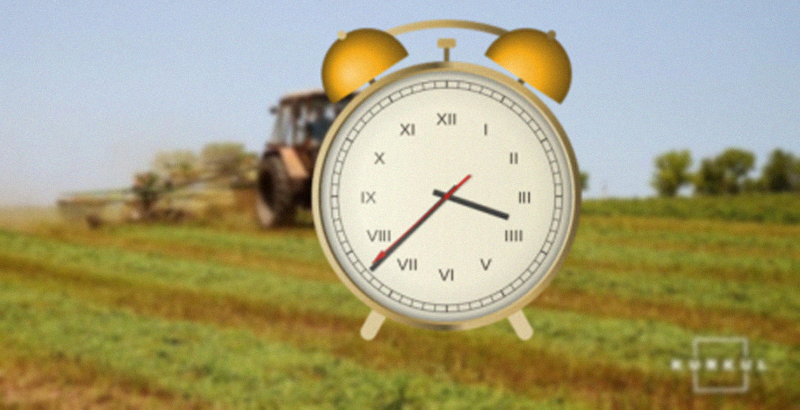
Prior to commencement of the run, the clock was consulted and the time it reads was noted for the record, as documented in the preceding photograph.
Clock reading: 3:37:38
